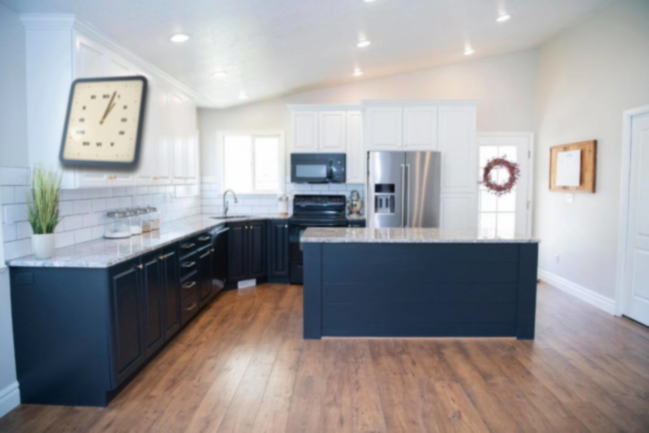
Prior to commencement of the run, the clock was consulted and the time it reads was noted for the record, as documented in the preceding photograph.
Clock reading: 1:03
